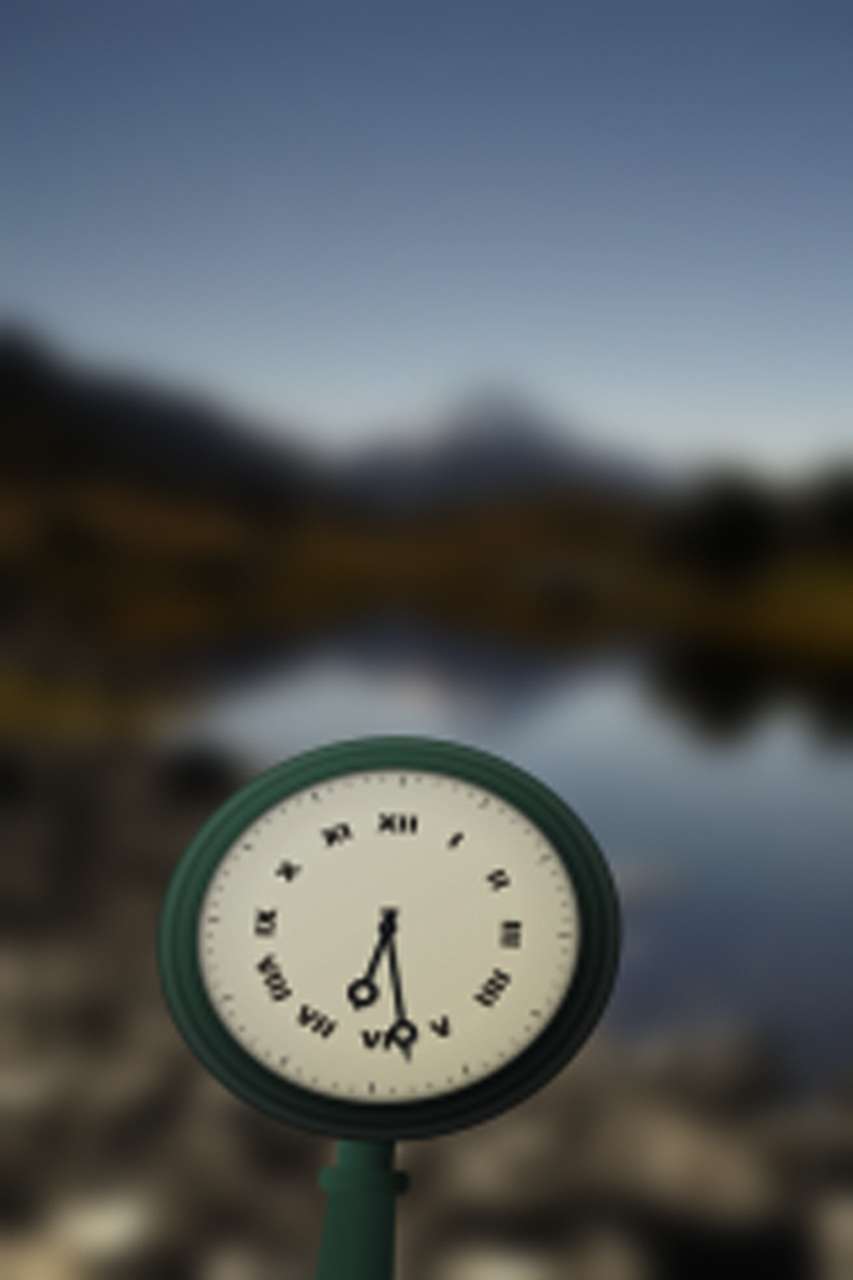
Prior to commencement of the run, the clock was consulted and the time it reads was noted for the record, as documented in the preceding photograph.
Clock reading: 6:28
